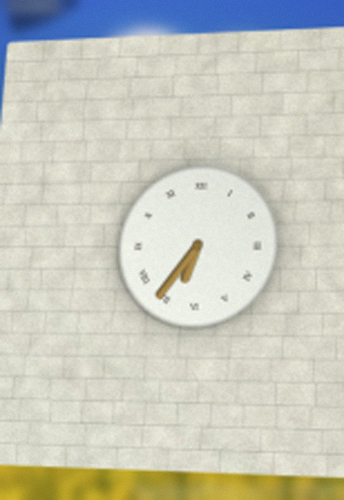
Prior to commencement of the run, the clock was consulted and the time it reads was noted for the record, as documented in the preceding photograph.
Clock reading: 6:36
